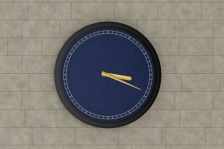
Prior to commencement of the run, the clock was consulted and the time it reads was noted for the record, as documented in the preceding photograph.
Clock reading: 3:19
